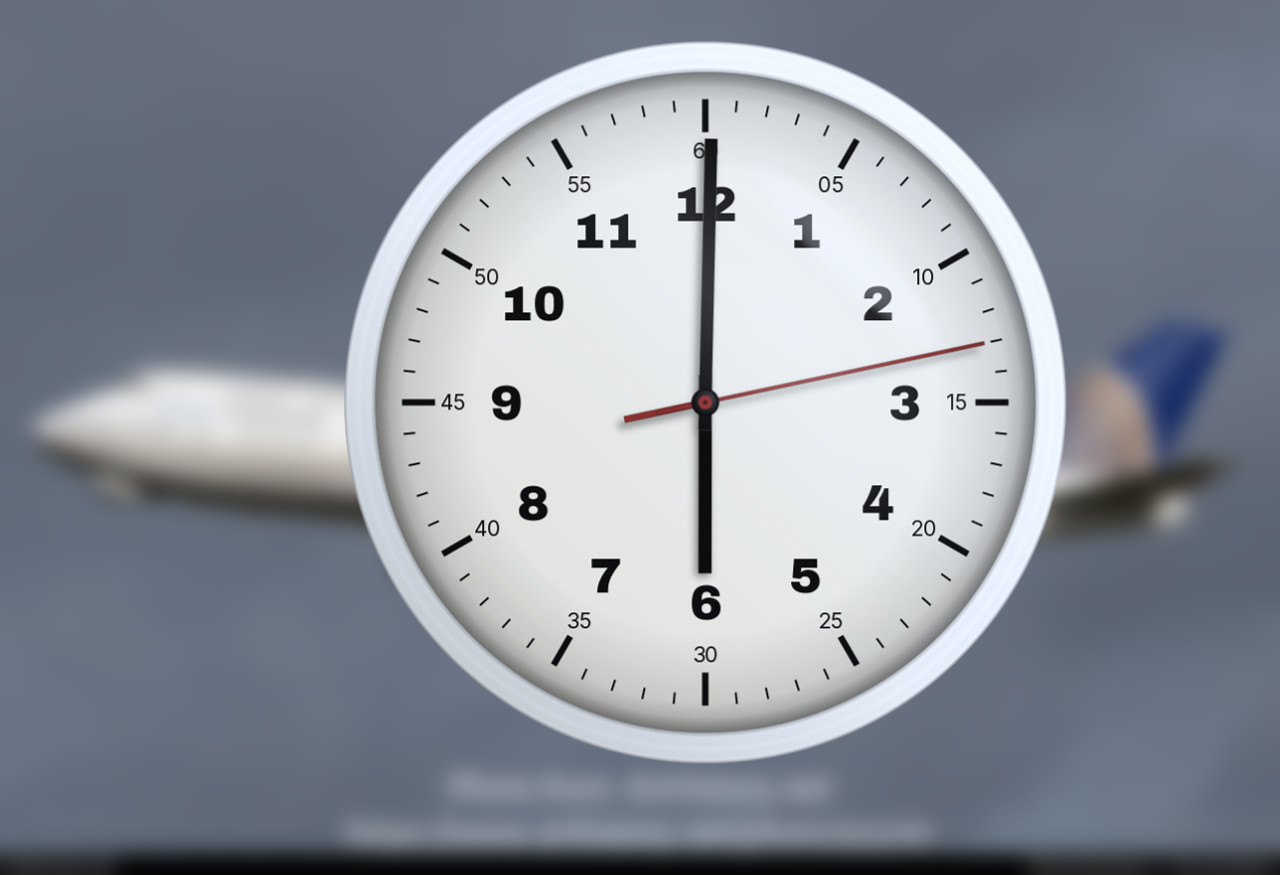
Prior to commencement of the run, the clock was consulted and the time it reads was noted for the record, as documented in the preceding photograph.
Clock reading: 6:00:13
